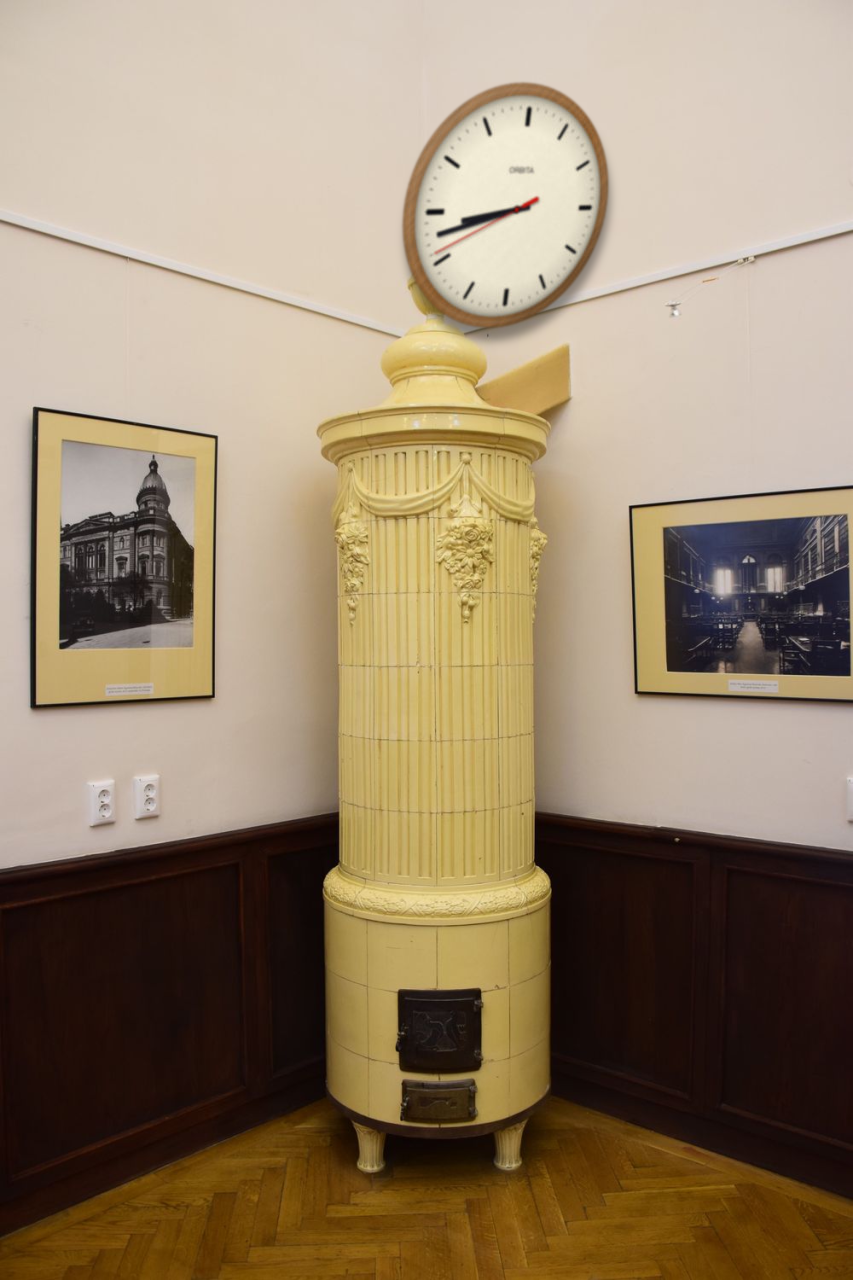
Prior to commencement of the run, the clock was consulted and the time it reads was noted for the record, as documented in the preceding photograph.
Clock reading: 8:42:41
